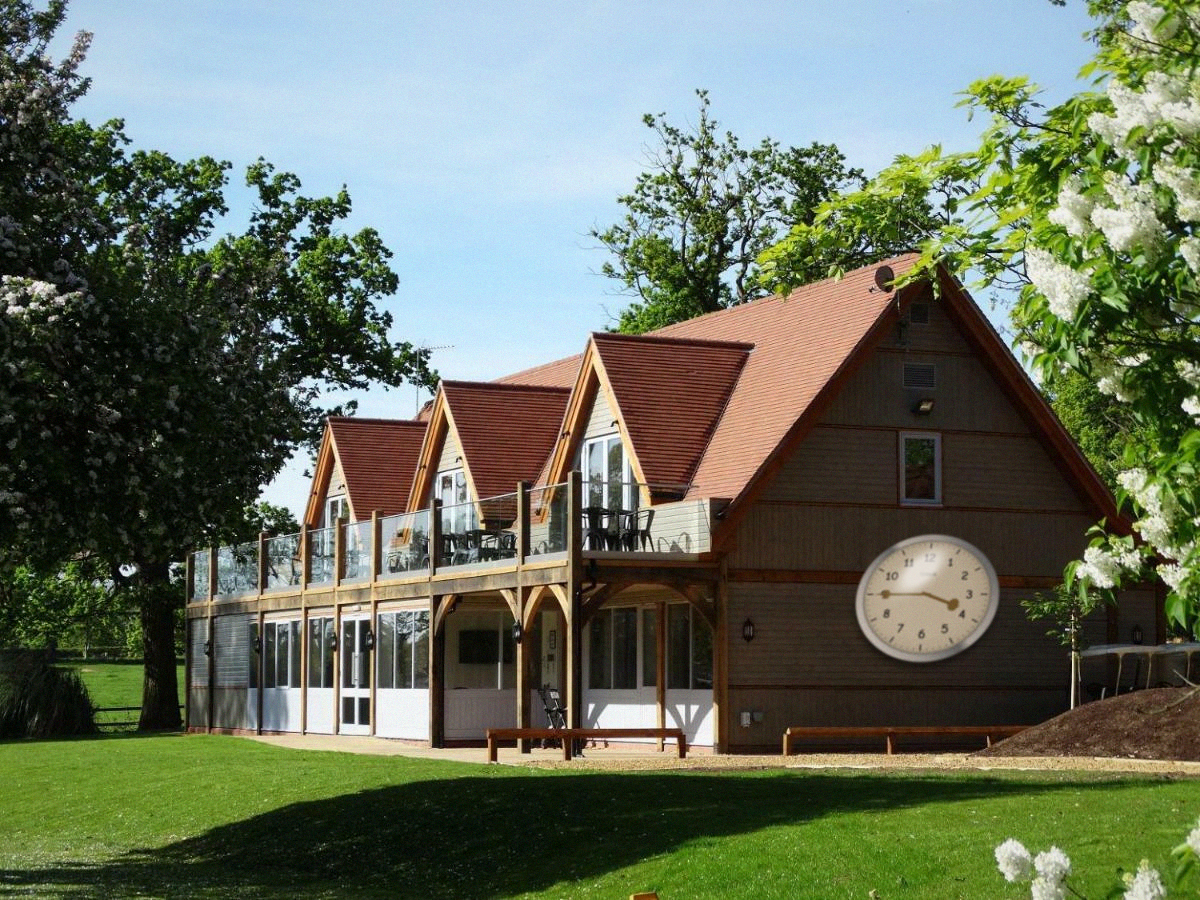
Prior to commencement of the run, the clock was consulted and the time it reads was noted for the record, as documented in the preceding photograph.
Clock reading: 3:45
